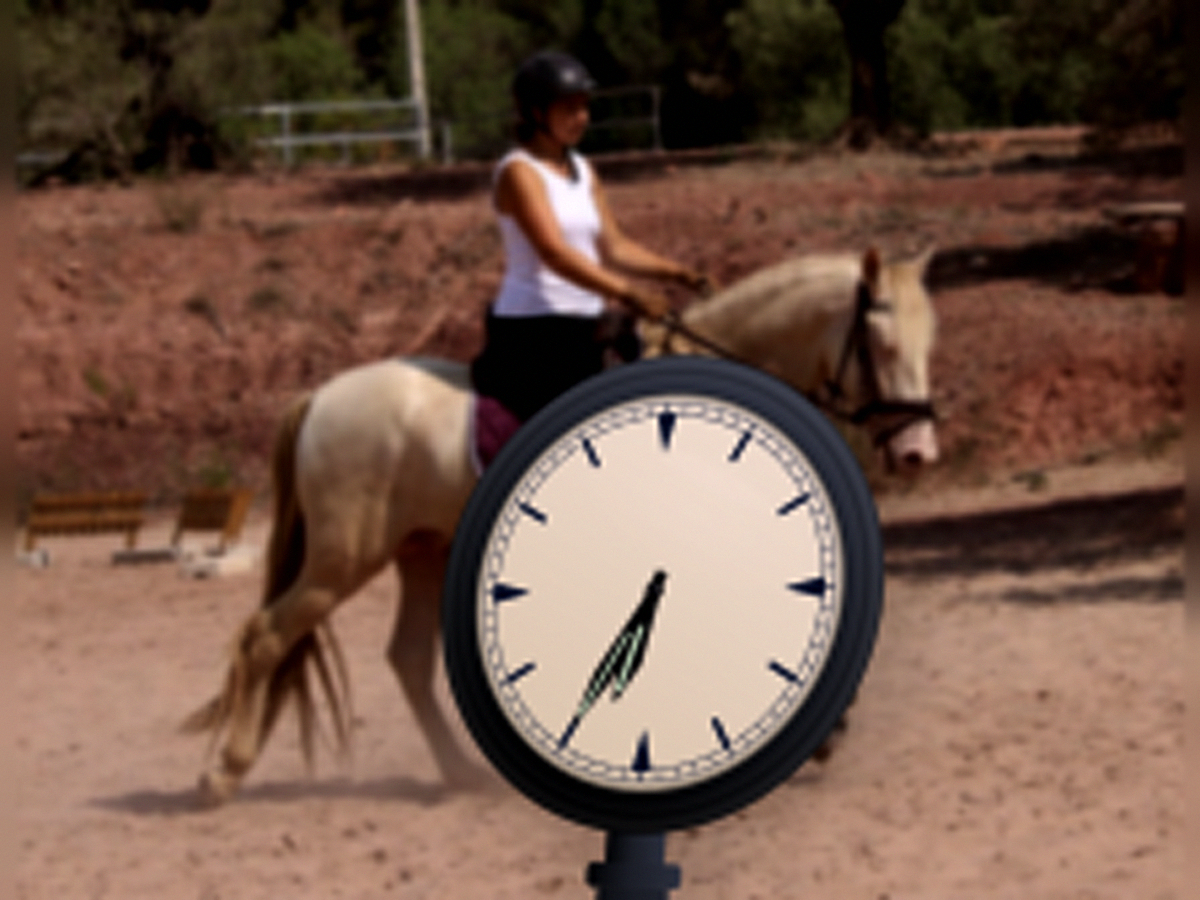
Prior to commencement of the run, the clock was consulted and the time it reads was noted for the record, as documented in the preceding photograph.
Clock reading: 6:35
